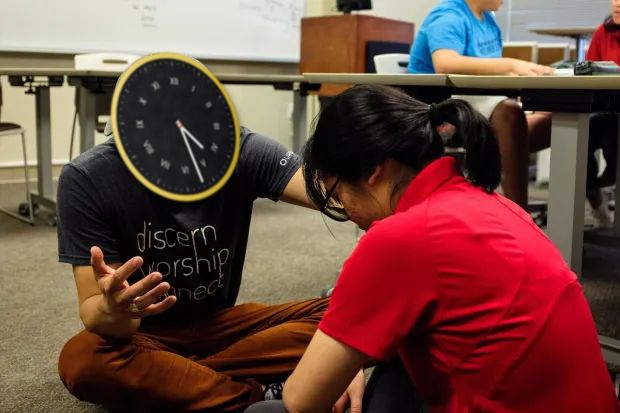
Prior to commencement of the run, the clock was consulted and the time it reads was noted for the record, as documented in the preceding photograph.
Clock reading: 4:27
